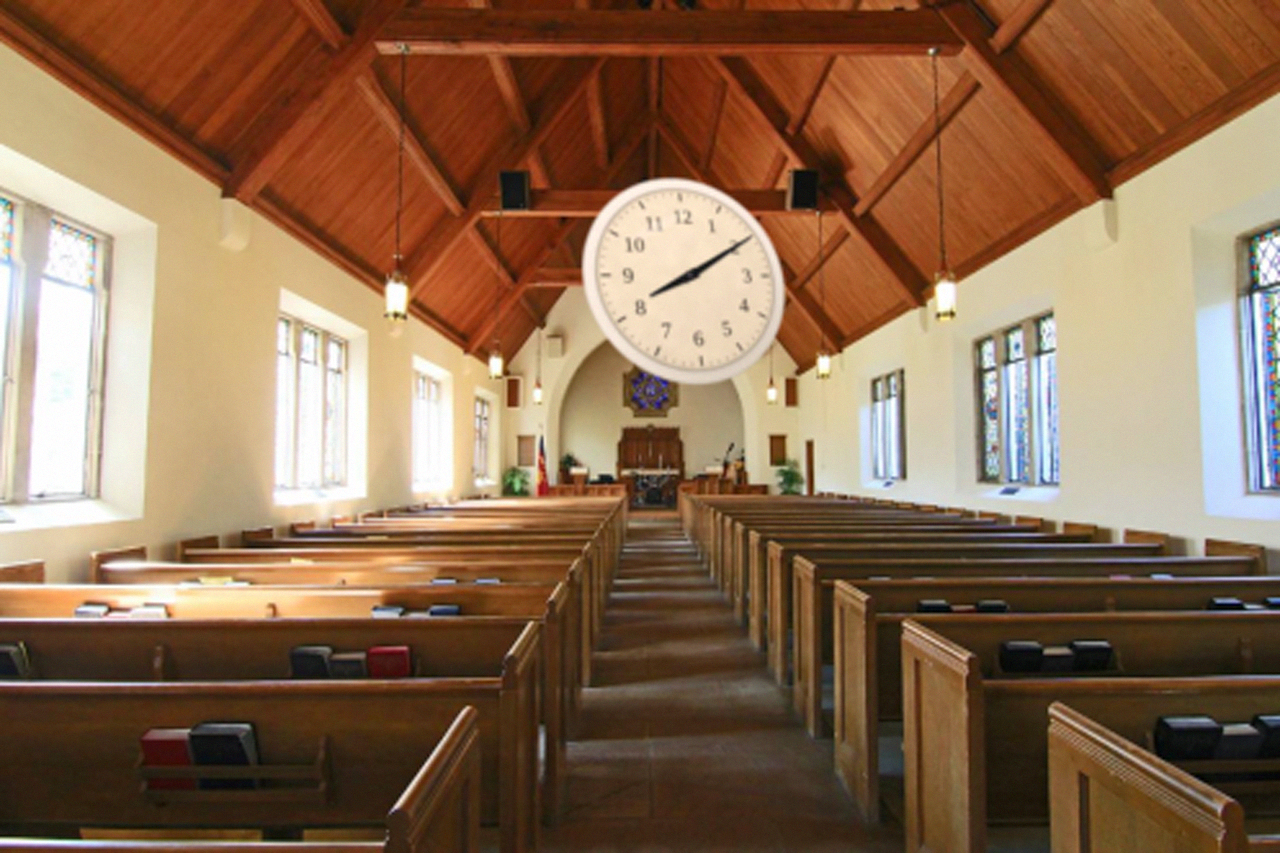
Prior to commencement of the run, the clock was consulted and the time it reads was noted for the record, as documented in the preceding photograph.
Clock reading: 8:10
